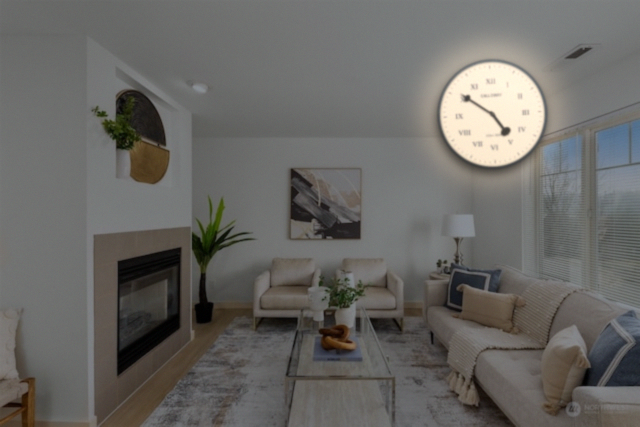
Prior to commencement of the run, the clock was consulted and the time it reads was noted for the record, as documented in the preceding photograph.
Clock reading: 4:51
